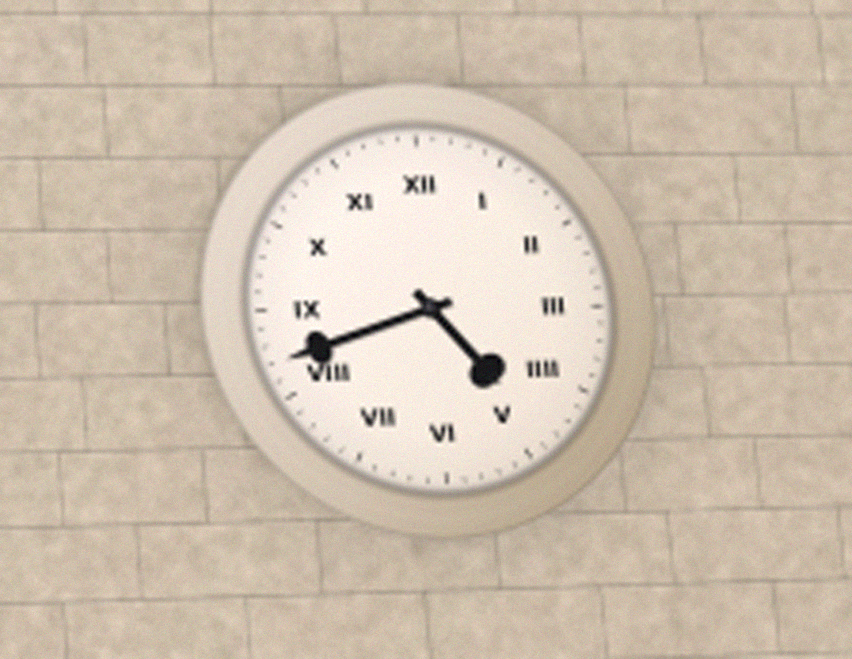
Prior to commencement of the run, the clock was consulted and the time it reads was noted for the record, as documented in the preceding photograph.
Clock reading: 4:42
